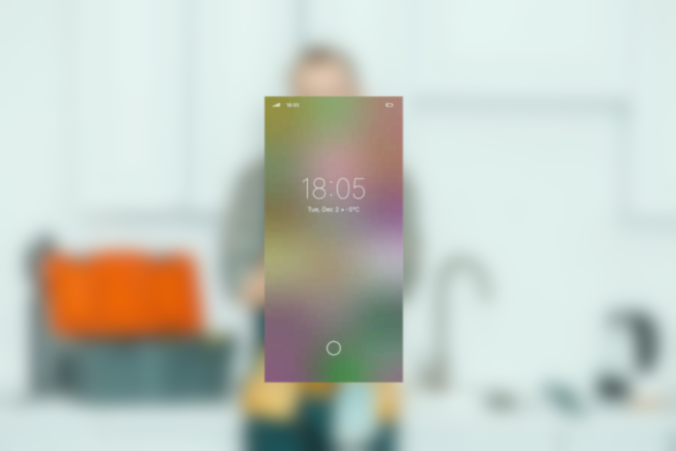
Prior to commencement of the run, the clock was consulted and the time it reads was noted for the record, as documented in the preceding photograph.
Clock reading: 18:05
